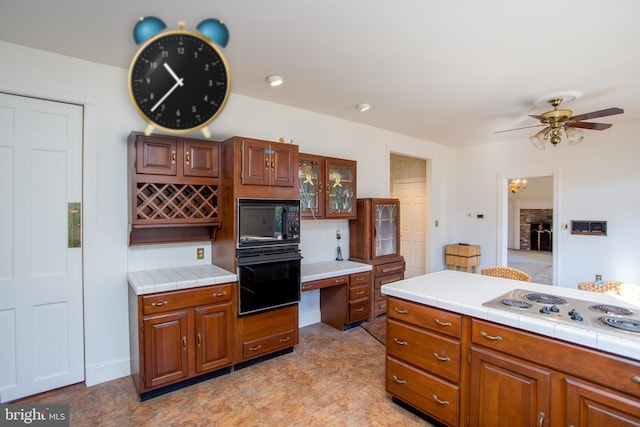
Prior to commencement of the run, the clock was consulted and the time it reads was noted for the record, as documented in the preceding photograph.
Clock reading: 10:37
